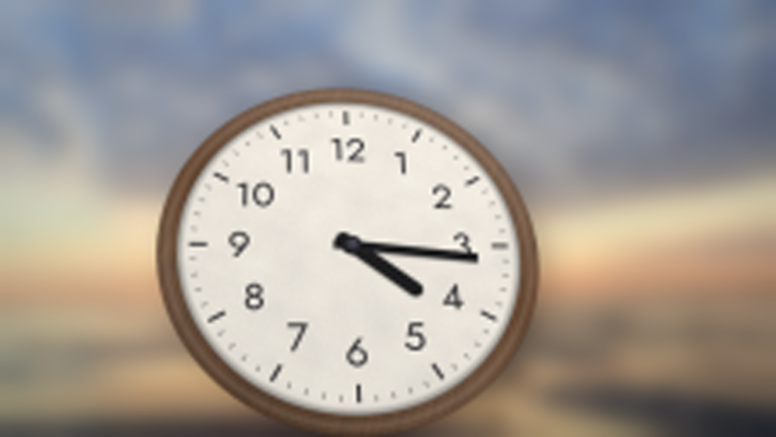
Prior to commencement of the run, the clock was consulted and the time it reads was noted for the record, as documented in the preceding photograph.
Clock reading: 4:16
